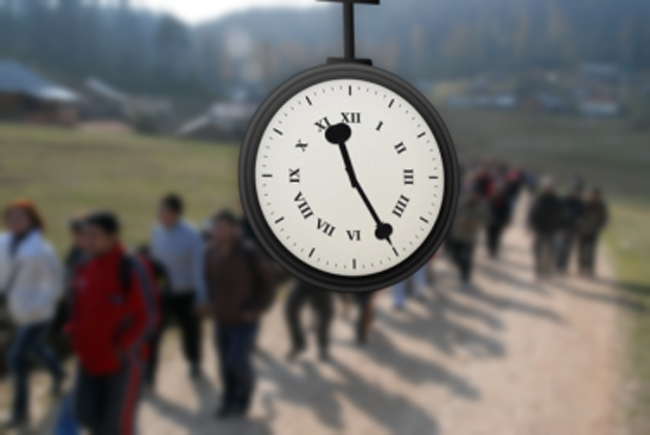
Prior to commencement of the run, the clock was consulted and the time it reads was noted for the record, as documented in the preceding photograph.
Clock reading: 11:25
